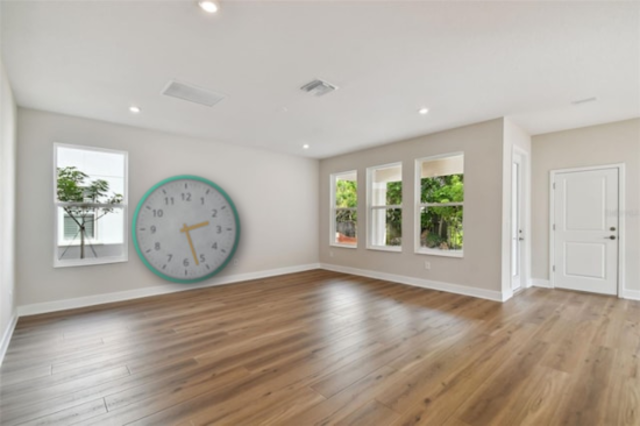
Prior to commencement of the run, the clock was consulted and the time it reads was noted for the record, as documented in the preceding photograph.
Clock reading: 2:27
